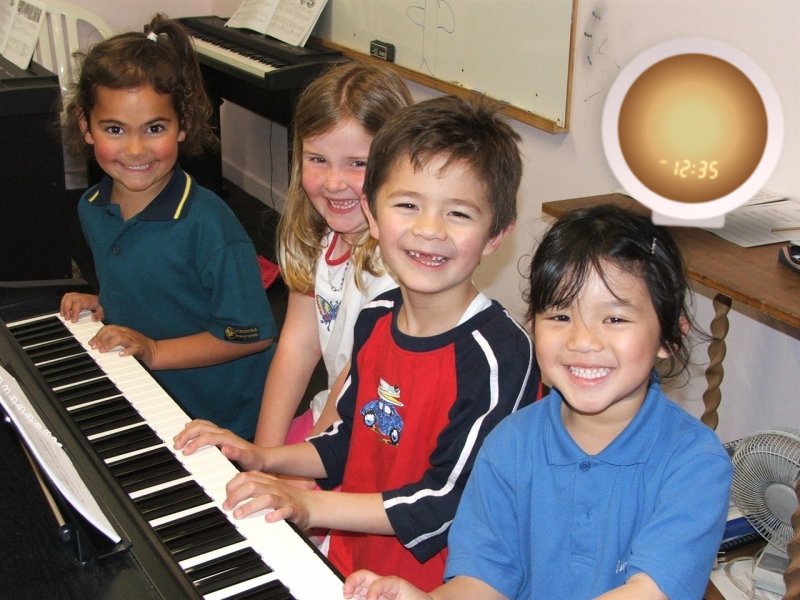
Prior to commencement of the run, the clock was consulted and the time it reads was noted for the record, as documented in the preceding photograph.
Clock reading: 12:35
